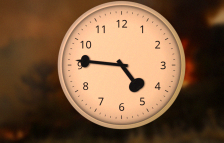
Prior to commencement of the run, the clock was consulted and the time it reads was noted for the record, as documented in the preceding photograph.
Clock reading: 4:46
